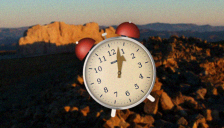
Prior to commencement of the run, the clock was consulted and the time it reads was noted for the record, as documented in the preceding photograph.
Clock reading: 1:03
